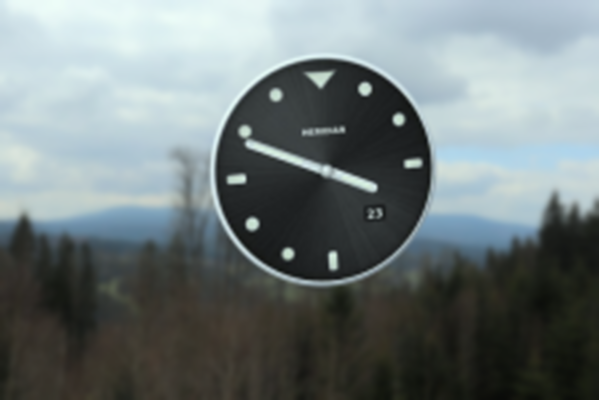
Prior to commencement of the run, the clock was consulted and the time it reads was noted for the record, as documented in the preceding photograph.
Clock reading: 3:49
